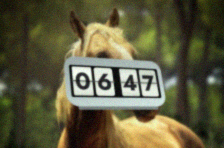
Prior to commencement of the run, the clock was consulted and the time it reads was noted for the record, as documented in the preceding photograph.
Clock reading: 6:47
